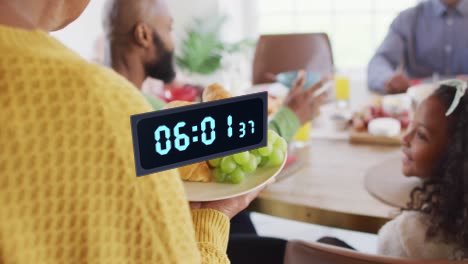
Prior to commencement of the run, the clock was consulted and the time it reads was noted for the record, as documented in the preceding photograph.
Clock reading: 6:01:37
